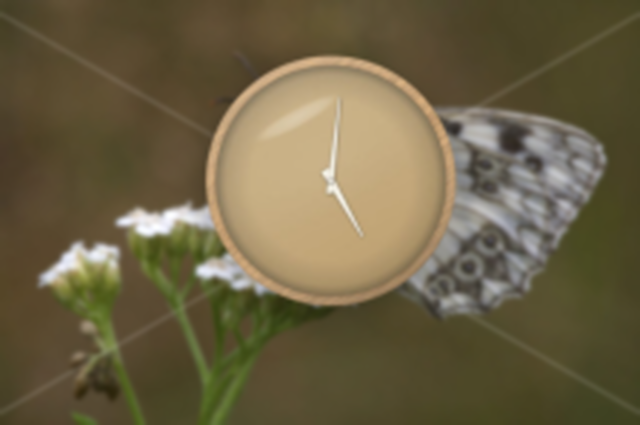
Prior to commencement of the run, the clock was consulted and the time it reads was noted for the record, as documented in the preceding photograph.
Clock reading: 5:01
